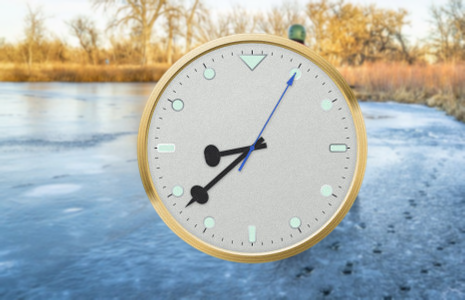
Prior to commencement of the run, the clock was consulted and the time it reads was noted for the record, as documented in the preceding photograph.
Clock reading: 8:38:05
